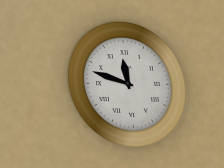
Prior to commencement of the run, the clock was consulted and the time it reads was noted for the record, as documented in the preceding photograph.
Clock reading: 11:48
